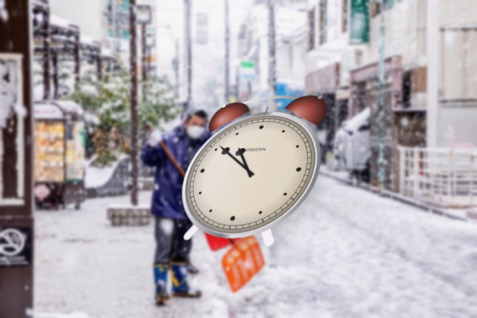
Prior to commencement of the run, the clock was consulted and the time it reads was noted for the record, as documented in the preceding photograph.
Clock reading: 10:51
